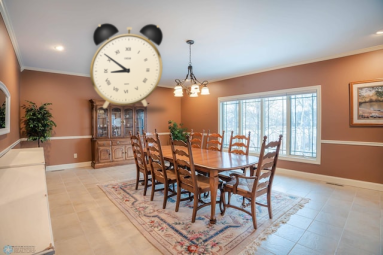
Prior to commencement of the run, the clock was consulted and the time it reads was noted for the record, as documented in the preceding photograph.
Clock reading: 8:51
